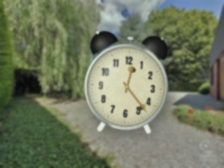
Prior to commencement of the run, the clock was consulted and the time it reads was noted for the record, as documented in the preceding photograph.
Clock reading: 12:23
